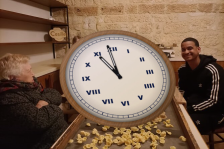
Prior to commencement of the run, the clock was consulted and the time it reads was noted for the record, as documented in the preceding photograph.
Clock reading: 10:59
